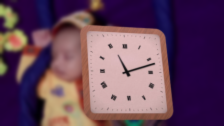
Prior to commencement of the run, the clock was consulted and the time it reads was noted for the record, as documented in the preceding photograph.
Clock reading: 11:12
